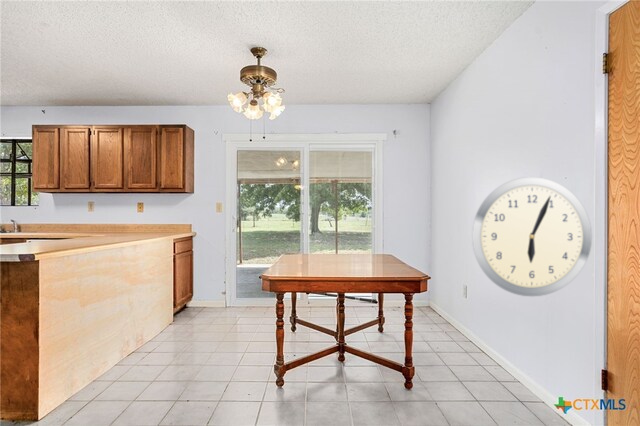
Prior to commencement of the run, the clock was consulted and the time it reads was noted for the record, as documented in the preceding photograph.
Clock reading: 6:04
